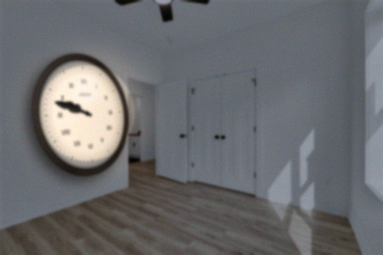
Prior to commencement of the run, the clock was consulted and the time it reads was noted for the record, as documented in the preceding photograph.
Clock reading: 9:48
